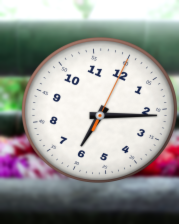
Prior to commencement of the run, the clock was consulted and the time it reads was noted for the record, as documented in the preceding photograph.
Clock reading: 6:11:00
